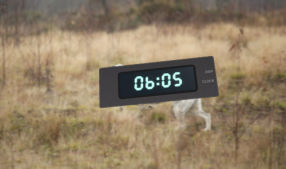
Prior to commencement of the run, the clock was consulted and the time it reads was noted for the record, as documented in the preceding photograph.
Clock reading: 6:05
